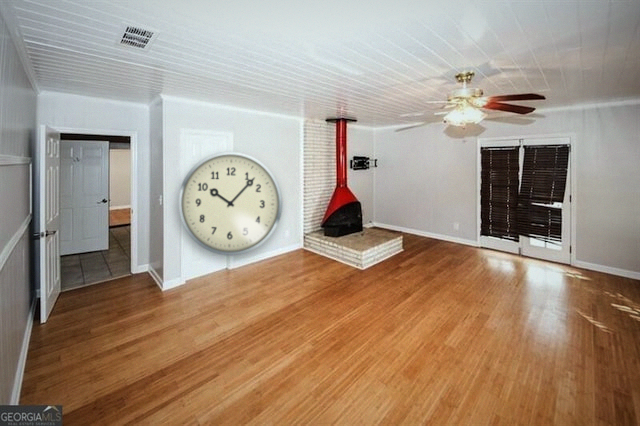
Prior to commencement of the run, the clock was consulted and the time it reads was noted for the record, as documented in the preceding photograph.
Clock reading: 10:07
